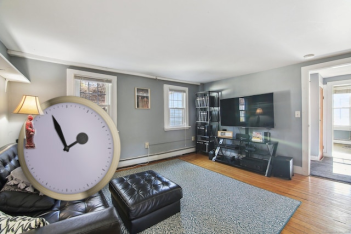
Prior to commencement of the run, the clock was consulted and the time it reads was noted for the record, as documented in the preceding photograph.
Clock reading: 1:56
